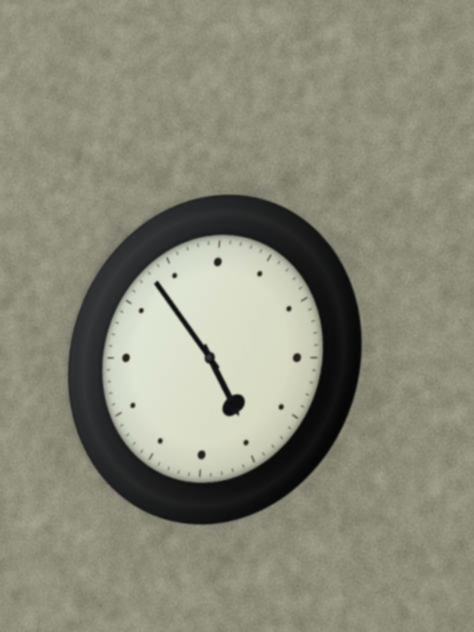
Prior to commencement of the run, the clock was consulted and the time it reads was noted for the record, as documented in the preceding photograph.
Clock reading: 4:53
